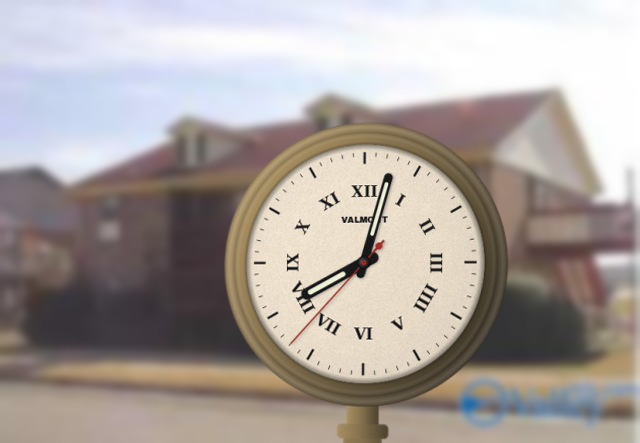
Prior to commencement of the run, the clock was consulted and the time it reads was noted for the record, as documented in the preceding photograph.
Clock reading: 8:02:37
